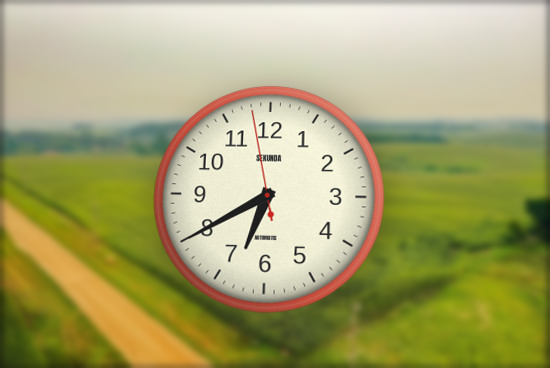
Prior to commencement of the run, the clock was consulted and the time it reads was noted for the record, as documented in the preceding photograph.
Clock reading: 6:39:58
